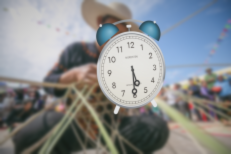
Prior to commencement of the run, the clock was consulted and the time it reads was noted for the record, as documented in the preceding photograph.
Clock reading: 5:30
